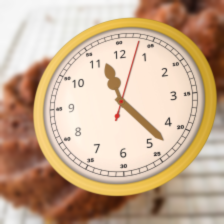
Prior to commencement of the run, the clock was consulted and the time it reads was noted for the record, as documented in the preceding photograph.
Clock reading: 11:23:03
